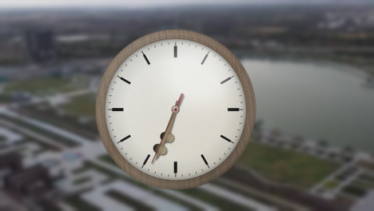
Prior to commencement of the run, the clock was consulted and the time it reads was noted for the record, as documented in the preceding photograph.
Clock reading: 6:33:34
